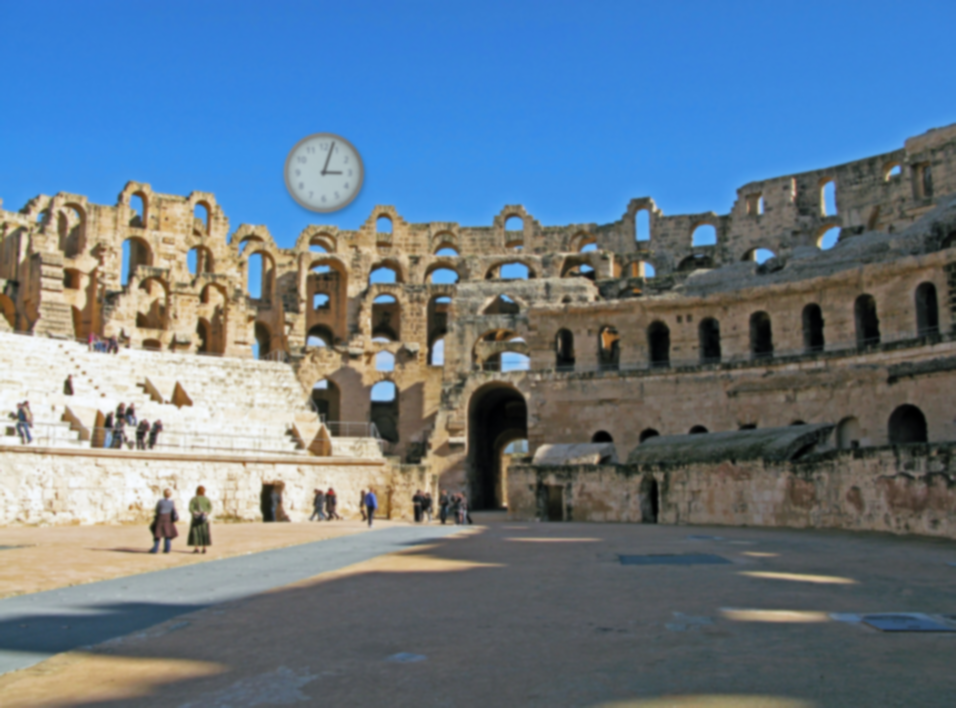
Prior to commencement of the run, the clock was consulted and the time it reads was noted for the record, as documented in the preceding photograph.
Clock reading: 3:03
